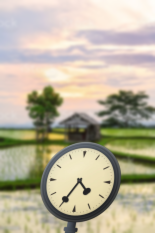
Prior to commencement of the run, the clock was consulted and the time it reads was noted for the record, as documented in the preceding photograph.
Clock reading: 4:35
